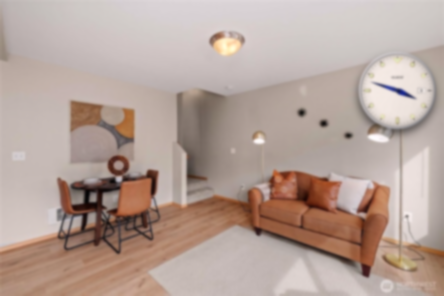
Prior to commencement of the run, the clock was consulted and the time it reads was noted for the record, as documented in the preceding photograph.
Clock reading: 3:48
